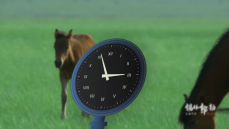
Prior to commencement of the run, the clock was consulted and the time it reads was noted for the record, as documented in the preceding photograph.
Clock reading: 2:56
